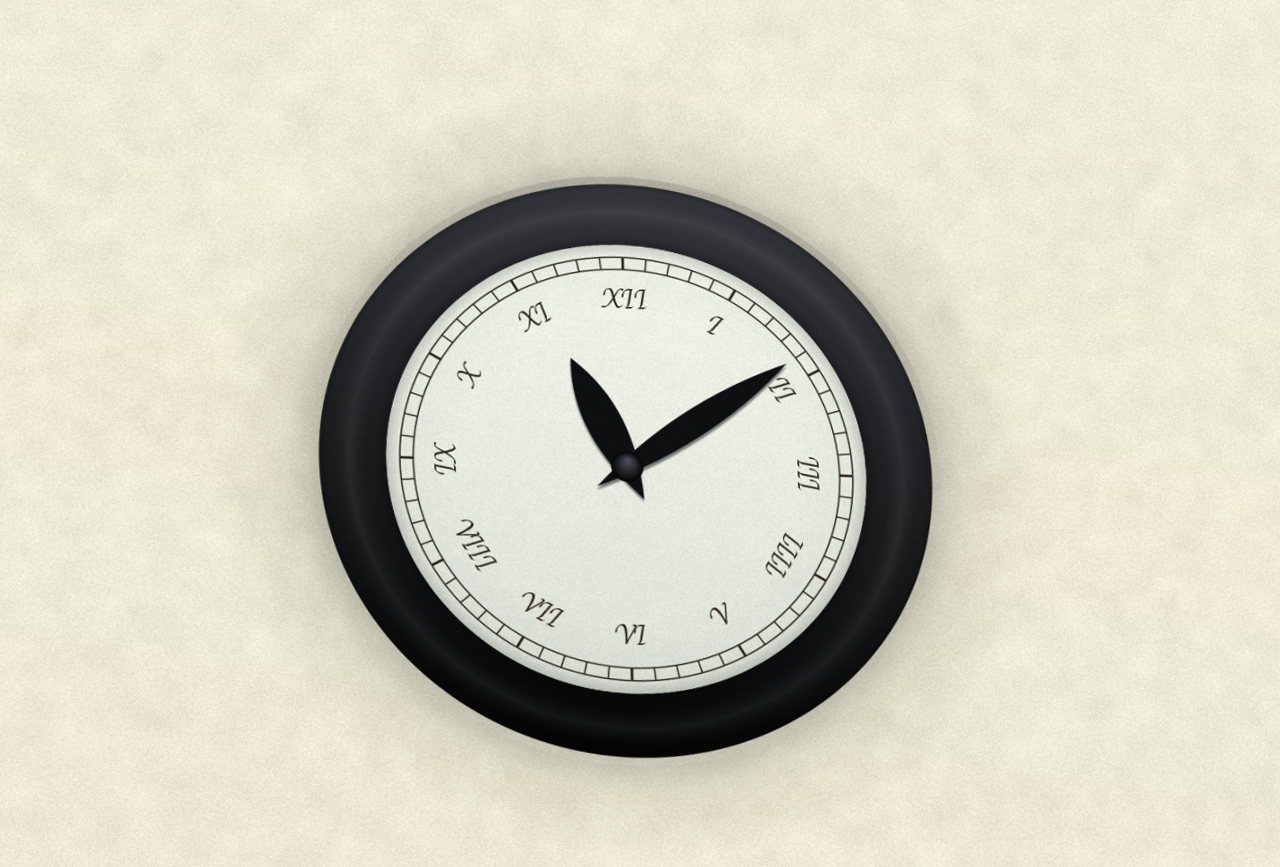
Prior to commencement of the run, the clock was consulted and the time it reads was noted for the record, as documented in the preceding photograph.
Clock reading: 11:09
